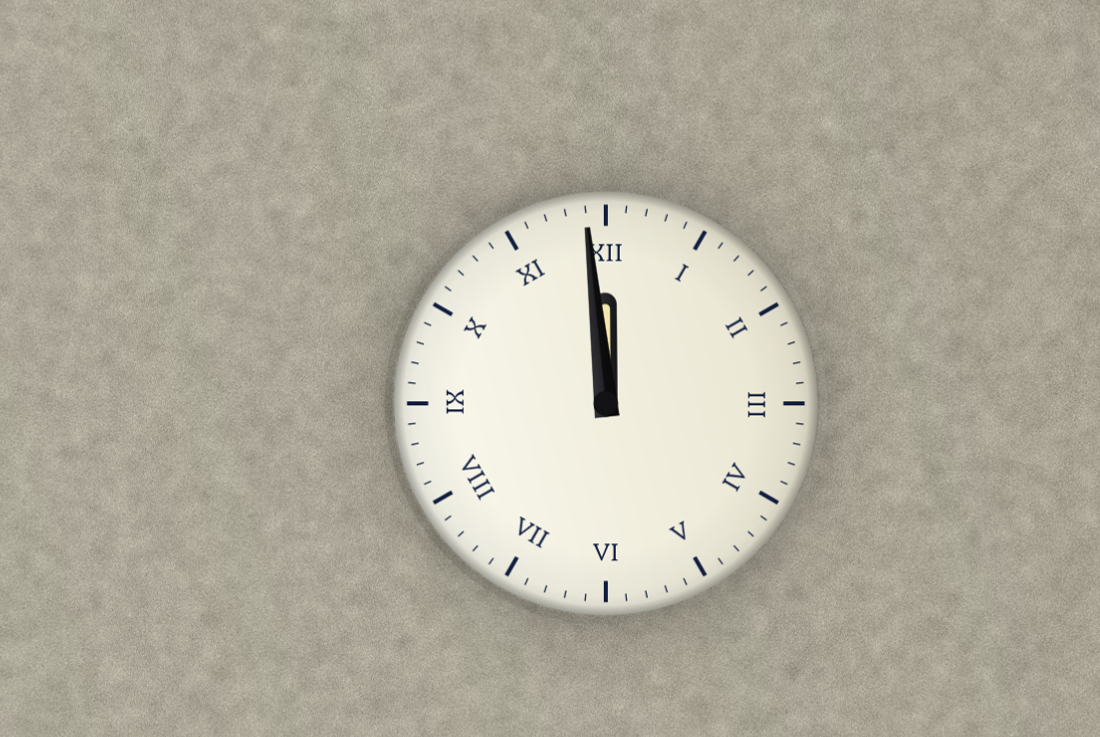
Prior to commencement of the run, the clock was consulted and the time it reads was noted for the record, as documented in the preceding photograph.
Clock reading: 11:59
